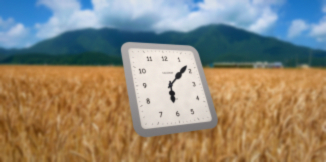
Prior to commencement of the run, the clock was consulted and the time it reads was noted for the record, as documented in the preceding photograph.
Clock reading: 6:08
